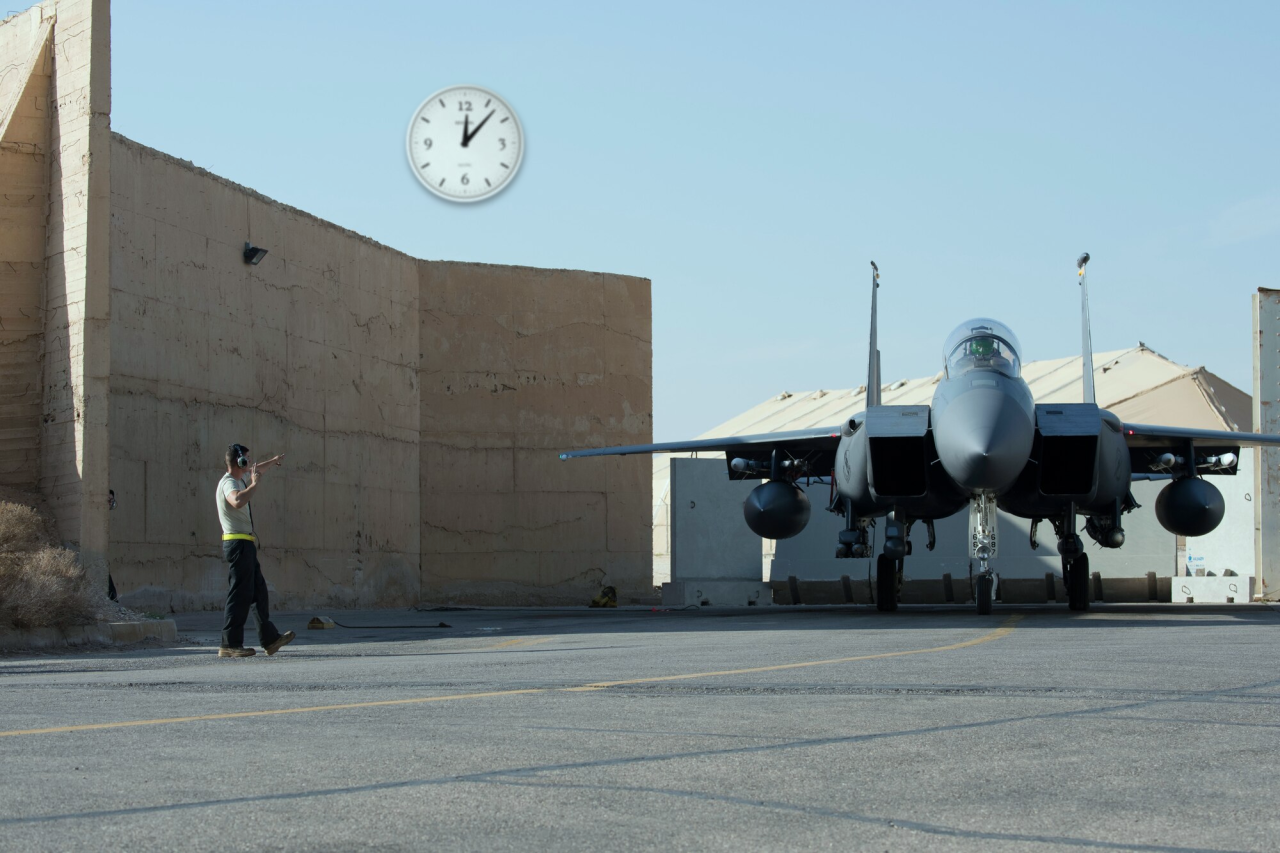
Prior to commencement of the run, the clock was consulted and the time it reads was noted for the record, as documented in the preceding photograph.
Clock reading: 12:07
